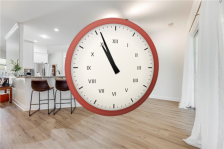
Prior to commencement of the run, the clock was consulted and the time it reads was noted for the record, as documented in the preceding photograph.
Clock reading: 10:56
